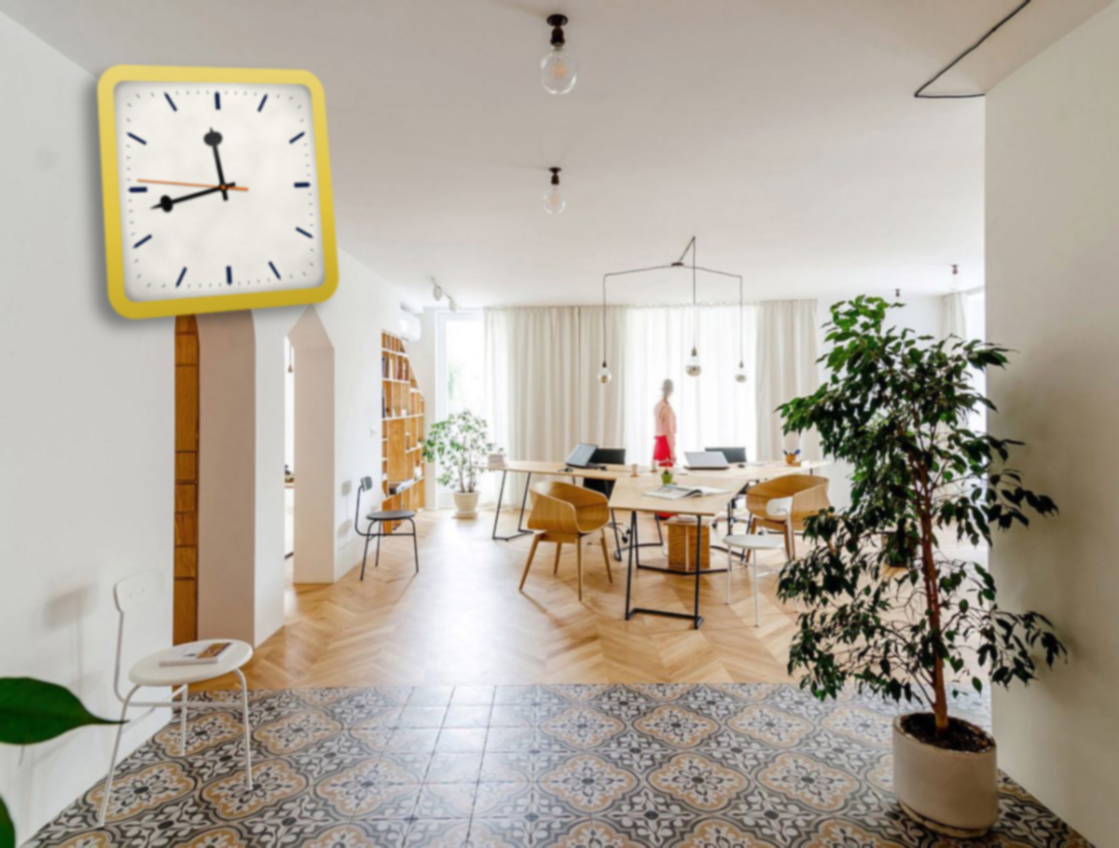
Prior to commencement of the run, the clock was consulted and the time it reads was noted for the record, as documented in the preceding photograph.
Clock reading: 11:42:46
